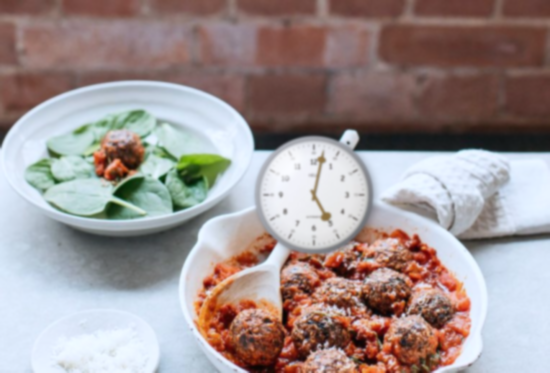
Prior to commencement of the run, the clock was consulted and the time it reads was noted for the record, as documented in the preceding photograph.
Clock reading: 5:02
